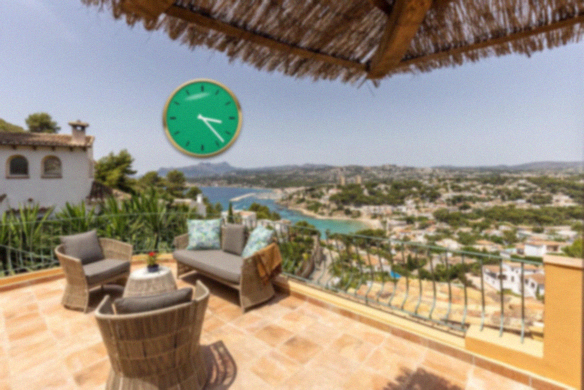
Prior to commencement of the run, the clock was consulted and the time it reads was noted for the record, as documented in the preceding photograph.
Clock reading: 3:23
